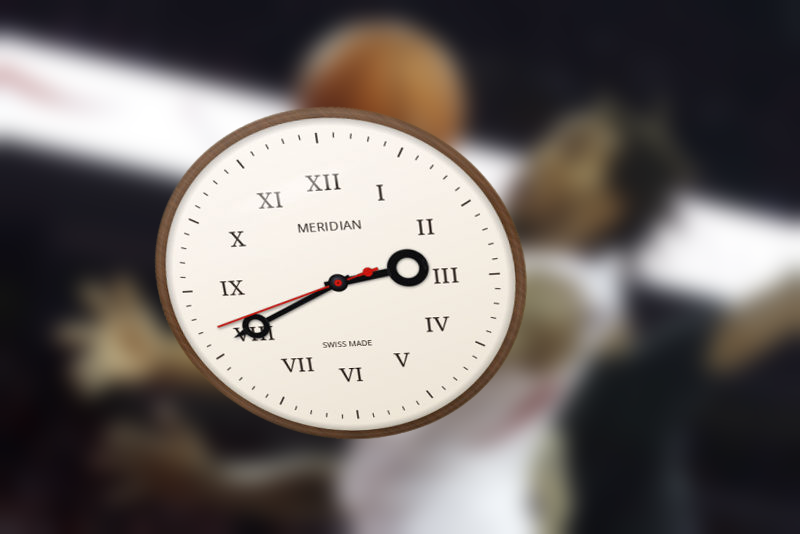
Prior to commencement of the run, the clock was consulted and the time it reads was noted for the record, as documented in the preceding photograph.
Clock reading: 2:40:42
